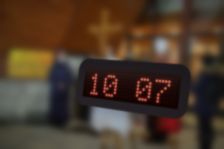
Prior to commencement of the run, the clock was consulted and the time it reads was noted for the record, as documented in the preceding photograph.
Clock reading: 10:07
